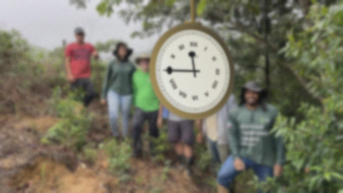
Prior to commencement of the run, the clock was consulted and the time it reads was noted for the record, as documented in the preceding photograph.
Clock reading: 11:45
